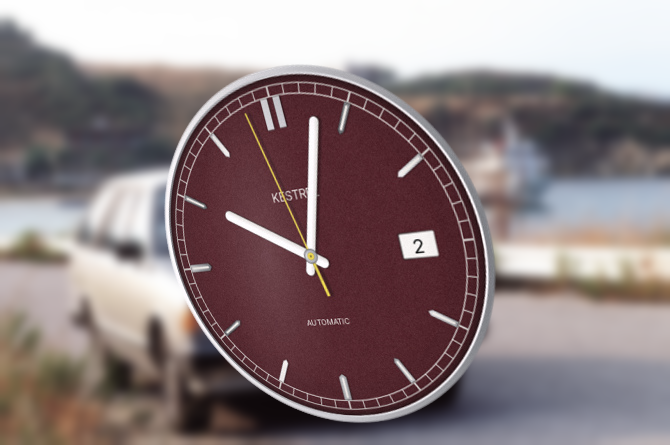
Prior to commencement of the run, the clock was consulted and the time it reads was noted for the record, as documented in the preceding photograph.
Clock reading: 10:02:58
